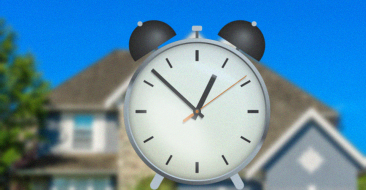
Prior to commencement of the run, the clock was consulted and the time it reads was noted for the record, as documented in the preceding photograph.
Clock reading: 12:52:09
